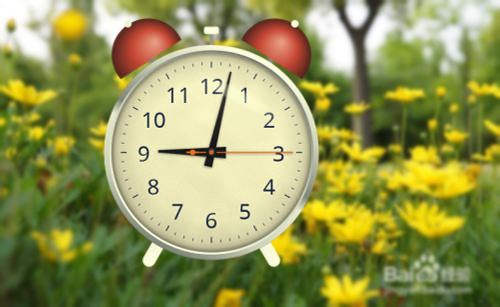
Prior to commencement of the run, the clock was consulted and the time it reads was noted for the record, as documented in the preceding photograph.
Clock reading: 9:02:15
